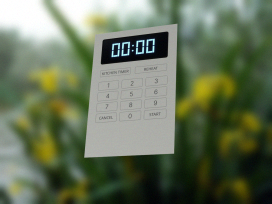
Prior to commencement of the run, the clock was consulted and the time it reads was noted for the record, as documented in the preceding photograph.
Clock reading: 0:00
